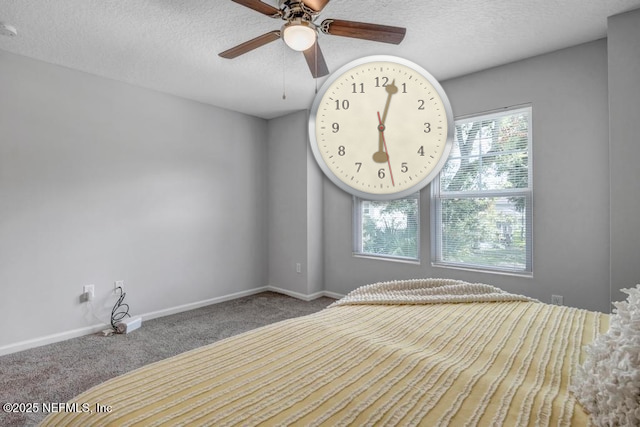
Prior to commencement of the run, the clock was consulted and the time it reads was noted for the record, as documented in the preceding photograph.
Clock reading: 6:02:28
